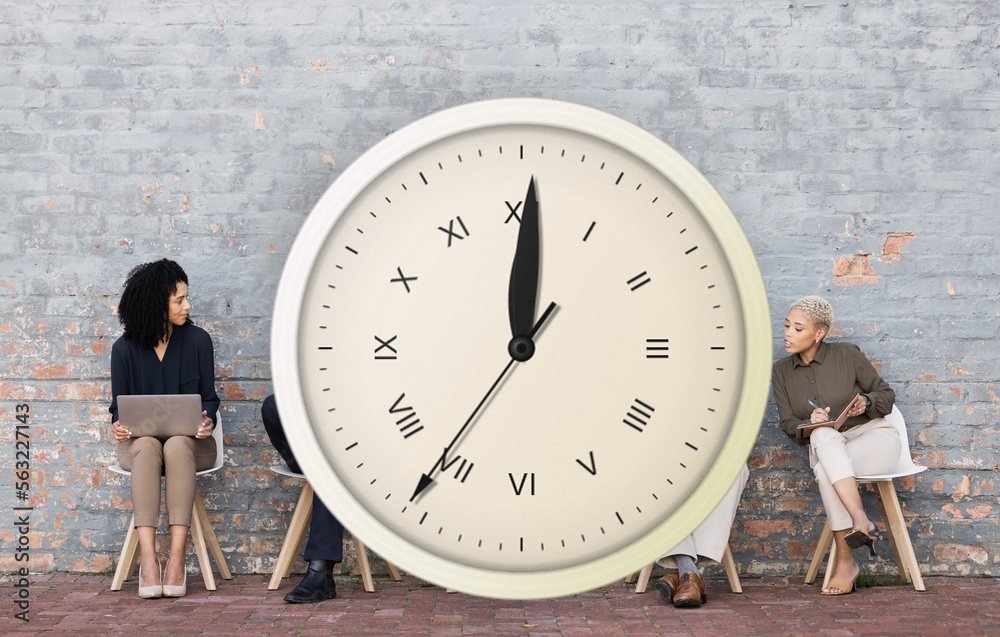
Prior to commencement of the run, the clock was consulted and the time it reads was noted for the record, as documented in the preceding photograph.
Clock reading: 12:00:36
